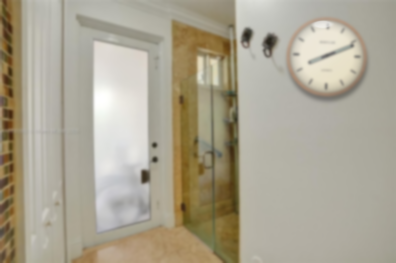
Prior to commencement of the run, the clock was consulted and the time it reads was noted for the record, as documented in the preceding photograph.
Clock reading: 8:11
